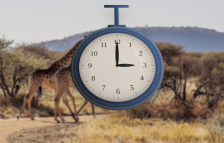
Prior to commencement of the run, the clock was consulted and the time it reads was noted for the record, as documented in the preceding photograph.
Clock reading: 3:00
